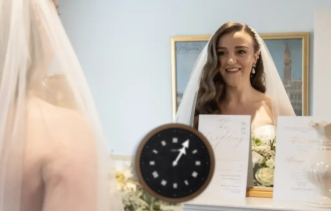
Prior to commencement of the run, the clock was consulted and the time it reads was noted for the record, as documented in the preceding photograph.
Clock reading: 1:05
